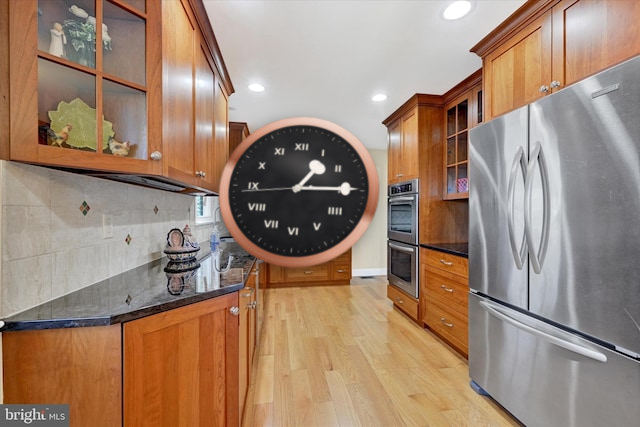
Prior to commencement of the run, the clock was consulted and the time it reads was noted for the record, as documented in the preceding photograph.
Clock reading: 1:14:44
